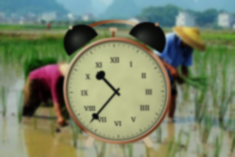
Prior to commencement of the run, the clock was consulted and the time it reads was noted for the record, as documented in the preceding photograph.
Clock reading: 10:37
